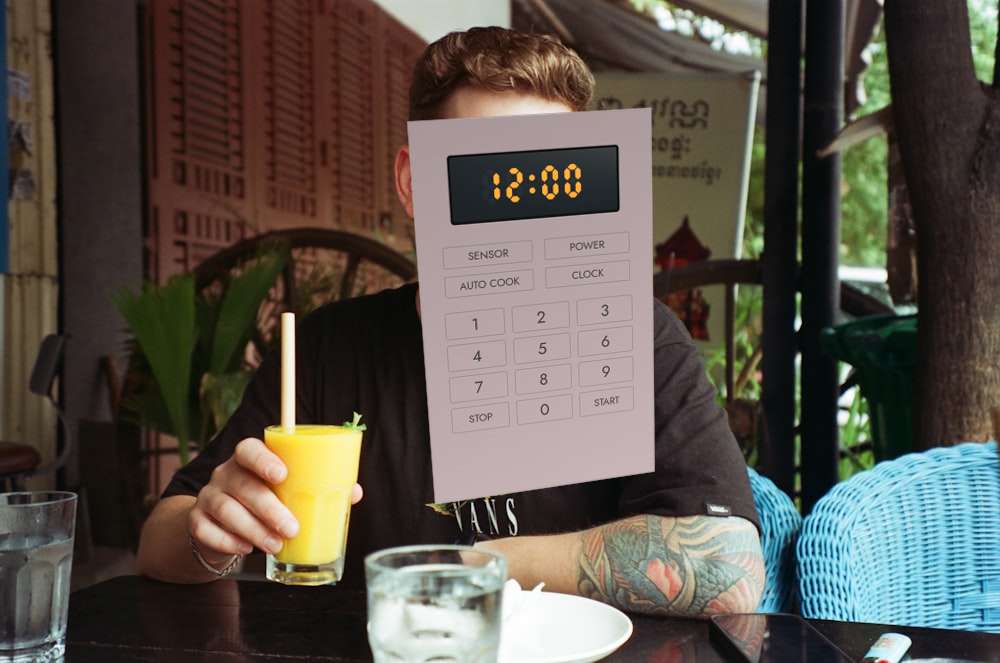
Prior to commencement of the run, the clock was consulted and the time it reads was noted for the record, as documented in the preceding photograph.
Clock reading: 12:00
